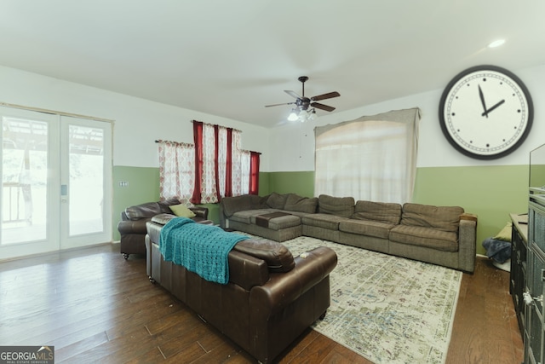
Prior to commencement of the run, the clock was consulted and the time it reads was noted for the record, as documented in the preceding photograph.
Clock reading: 1:58
